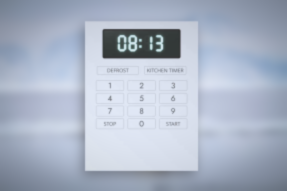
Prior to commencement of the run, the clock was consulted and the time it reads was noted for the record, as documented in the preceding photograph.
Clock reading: 8:13
